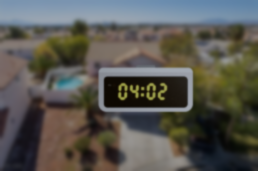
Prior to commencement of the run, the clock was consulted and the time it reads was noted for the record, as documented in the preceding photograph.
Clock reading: 4:02
